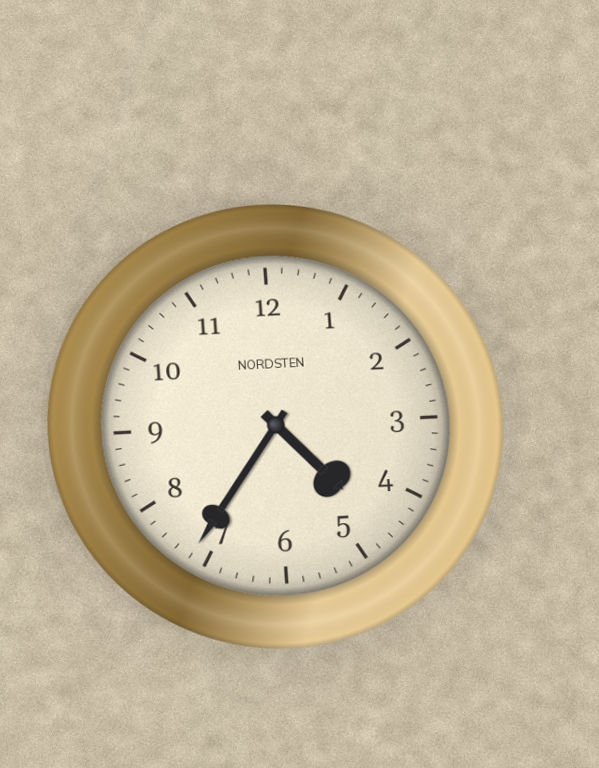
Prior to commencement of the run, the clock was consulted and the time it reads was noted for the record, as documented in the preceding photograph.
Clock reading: 4:36
